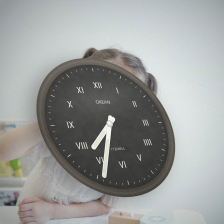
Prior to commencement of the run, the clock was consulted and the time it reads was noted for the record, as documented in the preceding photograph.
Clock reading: 7:34
